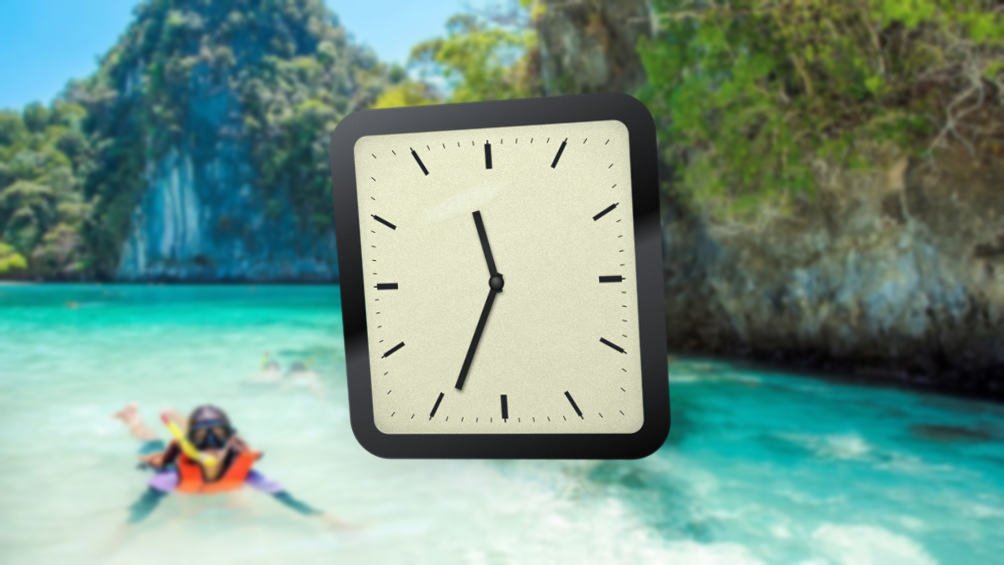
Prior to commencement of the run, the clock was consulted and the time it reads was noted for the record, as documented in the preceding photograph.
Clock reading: 11:34
